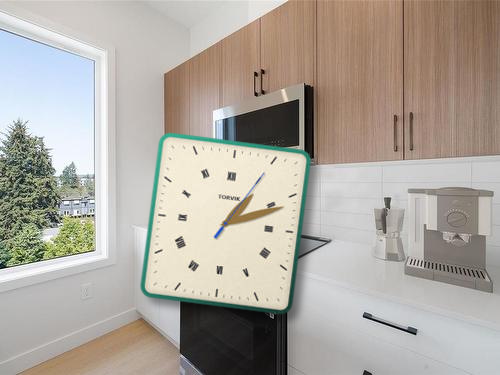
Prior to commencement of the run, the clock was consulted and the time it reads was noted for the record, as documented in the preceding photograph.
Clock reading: 1:11:05
